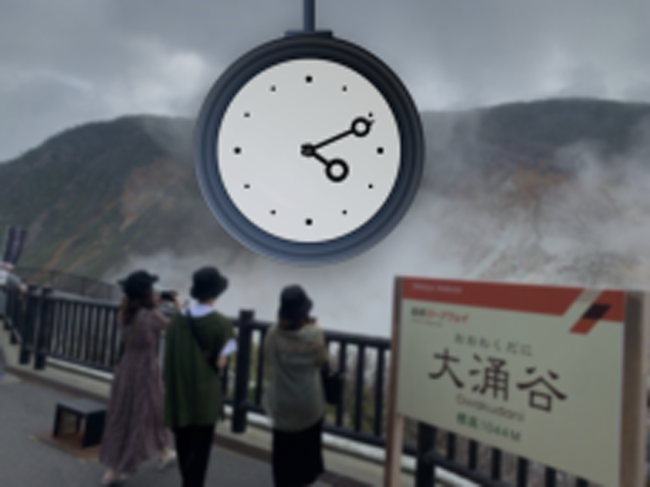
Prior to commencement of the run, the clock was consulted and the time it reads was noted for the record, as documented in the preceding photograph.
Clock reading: 4:11
